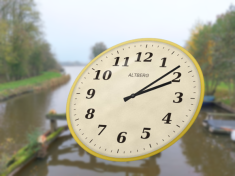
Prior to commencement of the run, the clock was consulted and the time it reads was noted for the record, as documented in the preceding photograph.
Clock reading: 2:08
